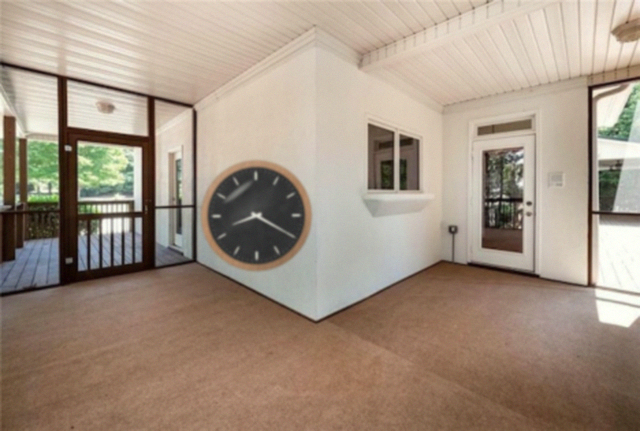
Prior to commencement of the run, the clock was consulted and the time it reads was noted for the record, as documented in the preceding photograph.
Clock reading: 8:20
